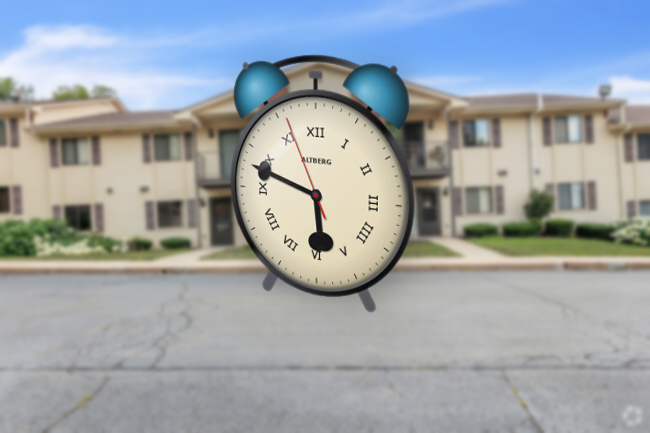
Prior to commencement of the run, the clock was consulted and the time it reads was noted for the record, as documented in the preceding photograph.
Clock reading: 5:47:56
